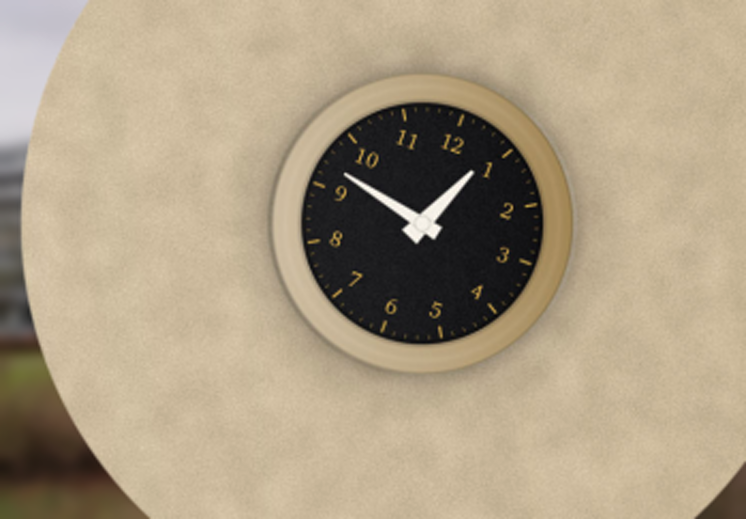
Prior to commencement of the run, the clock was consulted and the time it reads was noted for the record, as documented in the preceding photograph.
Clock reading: 12:47
